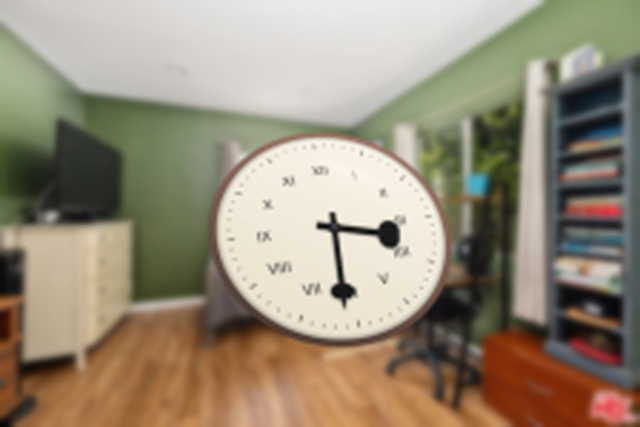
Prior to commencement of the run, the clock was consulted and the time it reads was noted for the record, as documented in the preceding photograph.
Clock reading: 3:31
